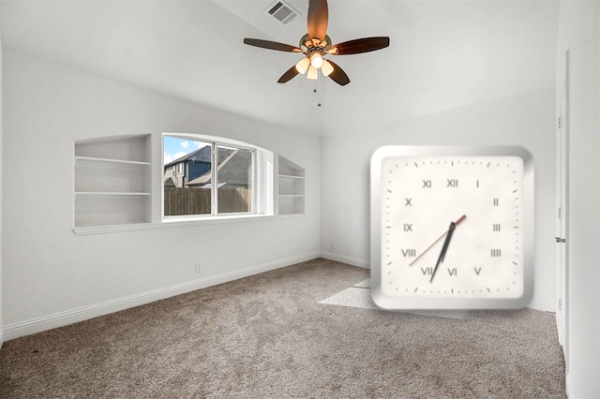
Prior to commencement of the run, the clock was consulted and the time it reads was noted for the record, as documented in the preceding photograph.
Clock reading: 6:33:38
